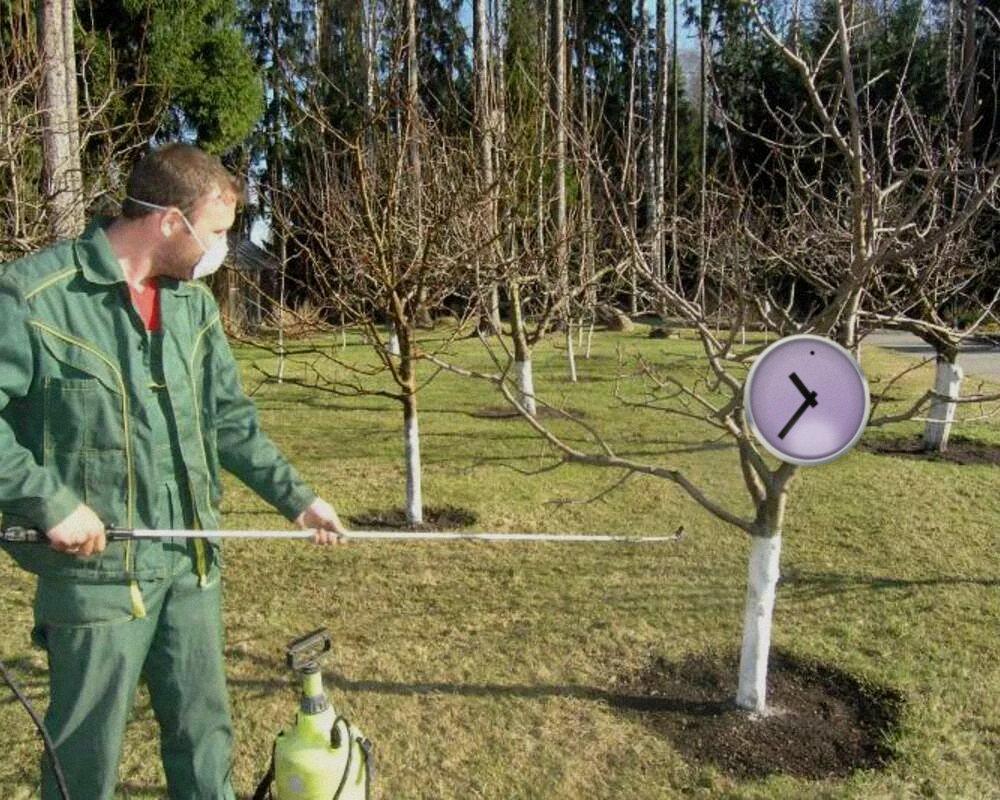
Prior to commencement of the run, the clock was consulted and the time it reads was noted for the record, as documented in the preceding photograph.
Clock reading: 10:36
